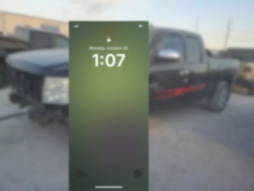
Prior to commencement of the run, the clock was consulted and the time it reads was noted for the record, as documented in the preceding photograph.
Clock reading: 1:07
